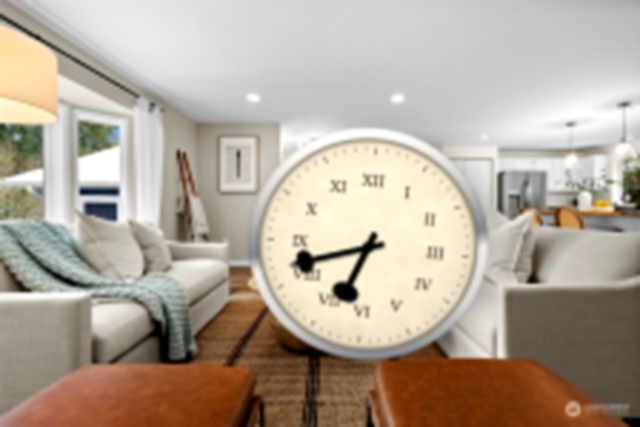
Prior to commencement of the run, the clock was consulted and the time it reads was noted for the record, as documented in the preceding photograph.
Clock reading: 6:42
